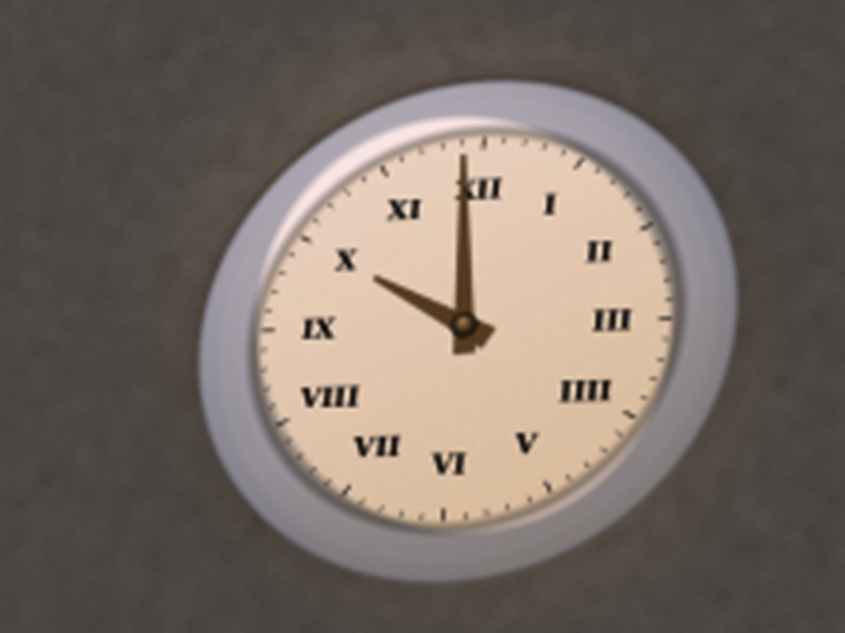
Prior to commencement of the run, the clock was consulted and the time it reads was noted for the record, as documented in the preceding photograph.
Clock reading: 9:59
